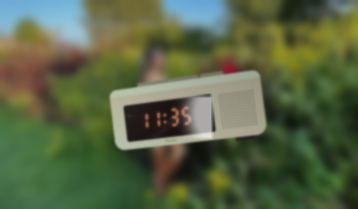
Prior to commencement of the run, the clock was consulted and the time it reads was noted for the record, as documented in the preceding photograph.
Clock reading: 11:35
